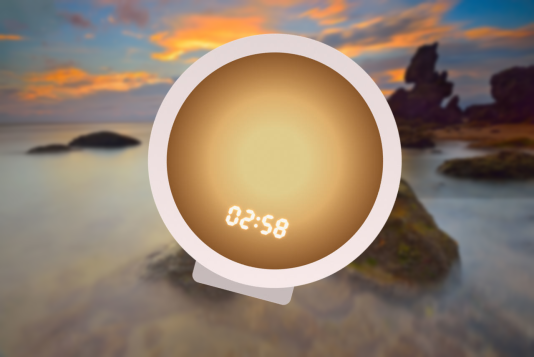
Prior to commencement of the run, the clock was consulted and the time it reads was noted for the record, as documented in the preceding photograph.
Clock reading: 2:58
